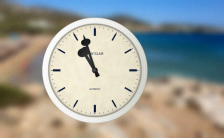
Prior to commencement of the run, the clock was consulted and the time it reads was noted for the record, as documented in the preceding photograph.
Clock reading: 10:57
